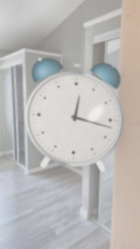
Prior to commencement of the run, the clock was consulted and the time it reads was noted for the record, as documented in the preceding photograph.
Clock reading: 12:17
